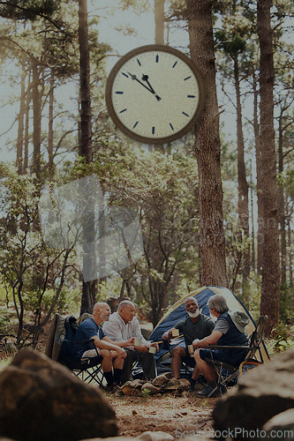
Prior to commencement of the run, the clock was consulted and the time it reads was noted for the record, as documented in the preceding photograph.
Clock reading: 10:51
